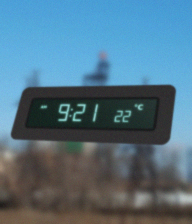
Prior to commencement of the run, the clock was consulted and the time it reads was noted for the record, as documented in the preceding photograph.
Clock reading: 9:21
